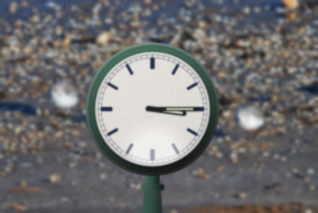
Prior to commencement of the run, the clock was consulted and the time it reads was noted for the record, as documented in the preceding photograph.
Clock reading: 3:15
